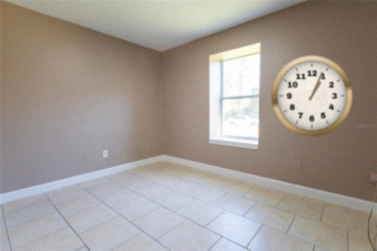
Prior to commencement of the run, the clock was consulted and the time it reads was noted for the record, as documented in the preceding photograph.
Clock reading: 1:04
